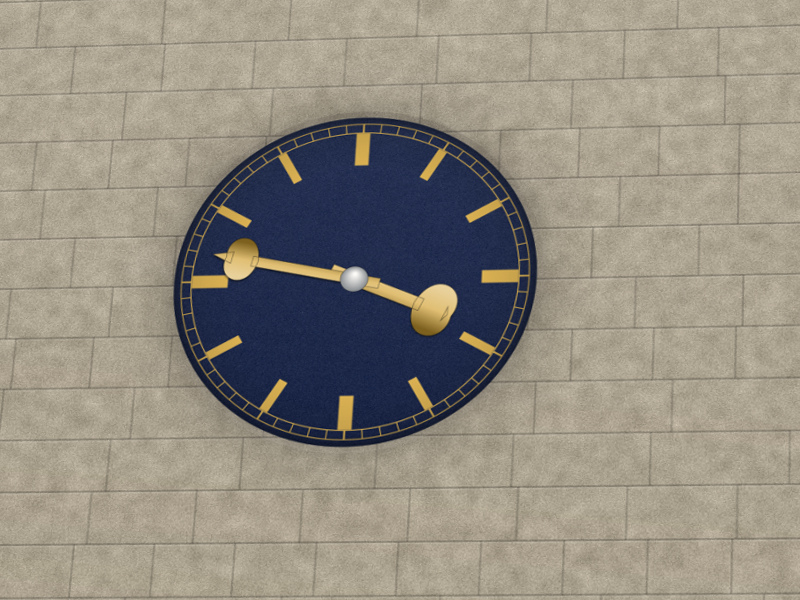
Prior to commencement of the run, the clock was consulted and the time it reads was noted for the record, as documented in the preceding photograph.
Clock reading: 3:47
